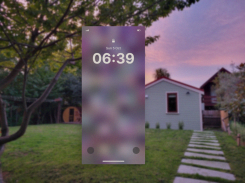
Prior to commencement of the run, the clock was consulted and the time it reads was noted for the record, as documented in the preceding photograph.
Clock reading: 6:39
